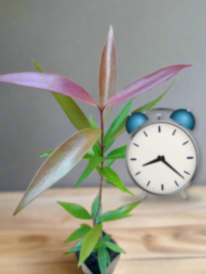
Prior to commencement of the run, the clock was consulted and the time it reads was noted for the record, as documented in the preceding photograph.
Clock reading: 8:22
